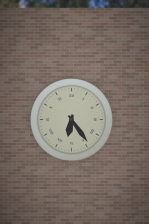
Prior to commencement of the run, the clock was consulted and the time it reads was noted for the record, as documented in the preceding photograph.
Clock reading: 6:24
